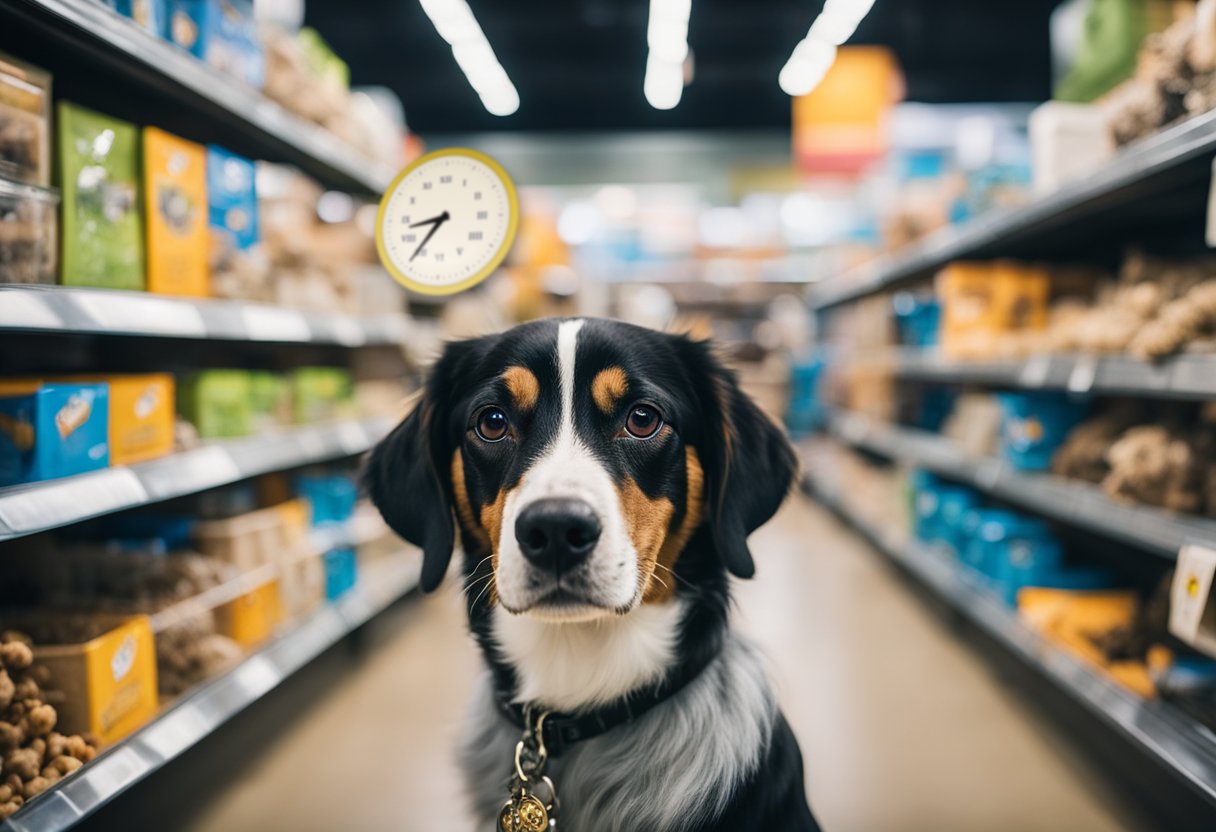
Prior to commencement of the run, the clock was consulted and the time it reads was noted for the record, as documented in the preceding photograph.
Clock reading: 8:36
